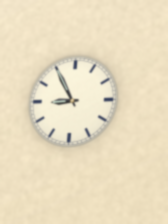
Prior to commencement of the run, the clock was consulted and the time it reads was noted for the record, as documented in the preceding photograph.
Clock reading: 8:55
